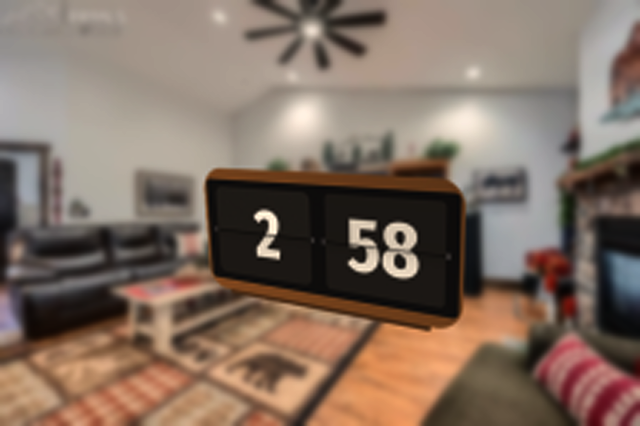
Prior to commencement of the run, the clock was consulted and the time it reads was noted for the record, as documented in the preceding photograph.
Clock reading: 2:58
